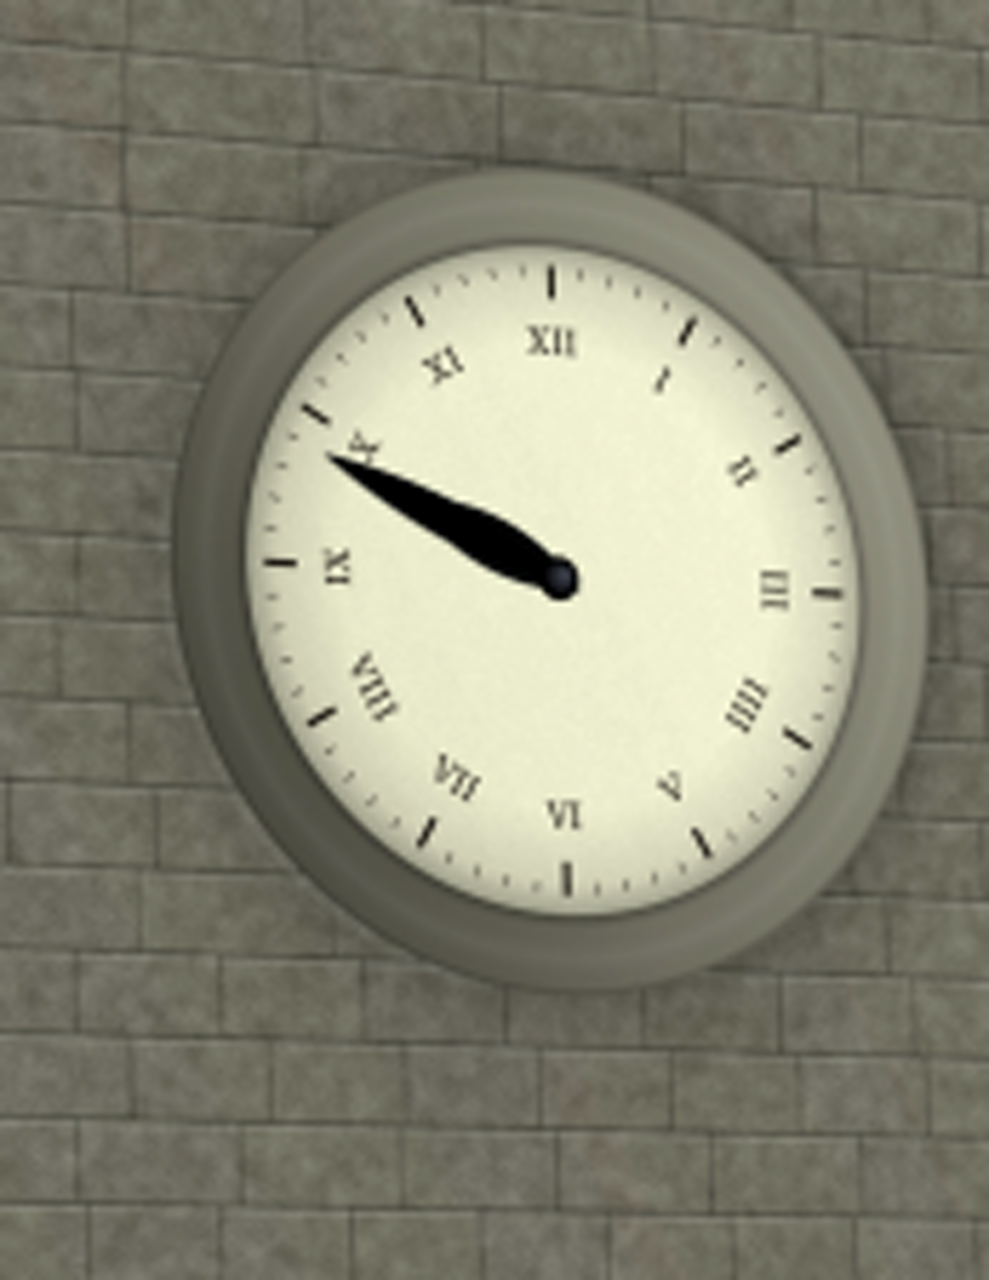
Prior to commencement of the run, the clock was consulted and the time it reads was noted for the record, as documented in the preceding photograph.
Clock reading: 9:49
